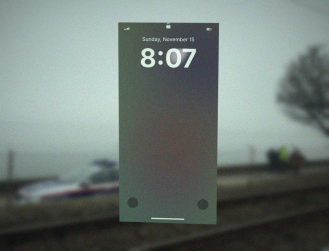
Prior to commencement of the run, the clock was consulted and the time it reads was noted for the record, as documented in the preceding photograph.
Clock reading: 8:07
